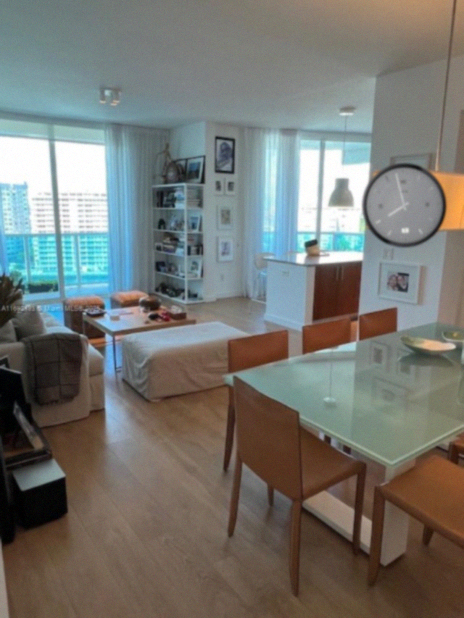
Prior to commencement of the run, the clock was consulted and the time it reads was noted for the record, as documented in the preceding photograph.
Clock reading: 7:58
